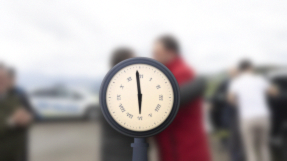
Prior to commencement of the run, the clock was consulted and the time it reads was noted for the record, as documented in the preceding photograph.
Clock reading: 5:59
